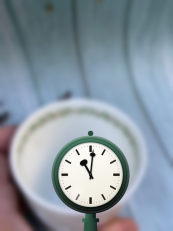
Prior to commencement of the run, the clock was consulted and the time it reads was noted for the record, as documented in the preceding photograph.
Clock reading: 11:01
